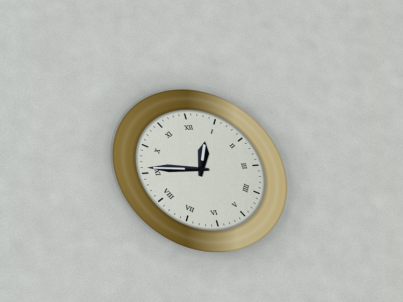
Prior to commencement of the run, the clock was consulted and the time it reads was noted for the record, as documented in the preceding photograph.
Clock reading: 12:46
